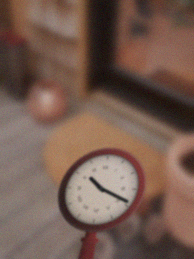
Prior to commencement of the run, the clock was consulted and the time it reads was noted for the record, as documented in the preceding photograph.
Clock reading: 10:19
